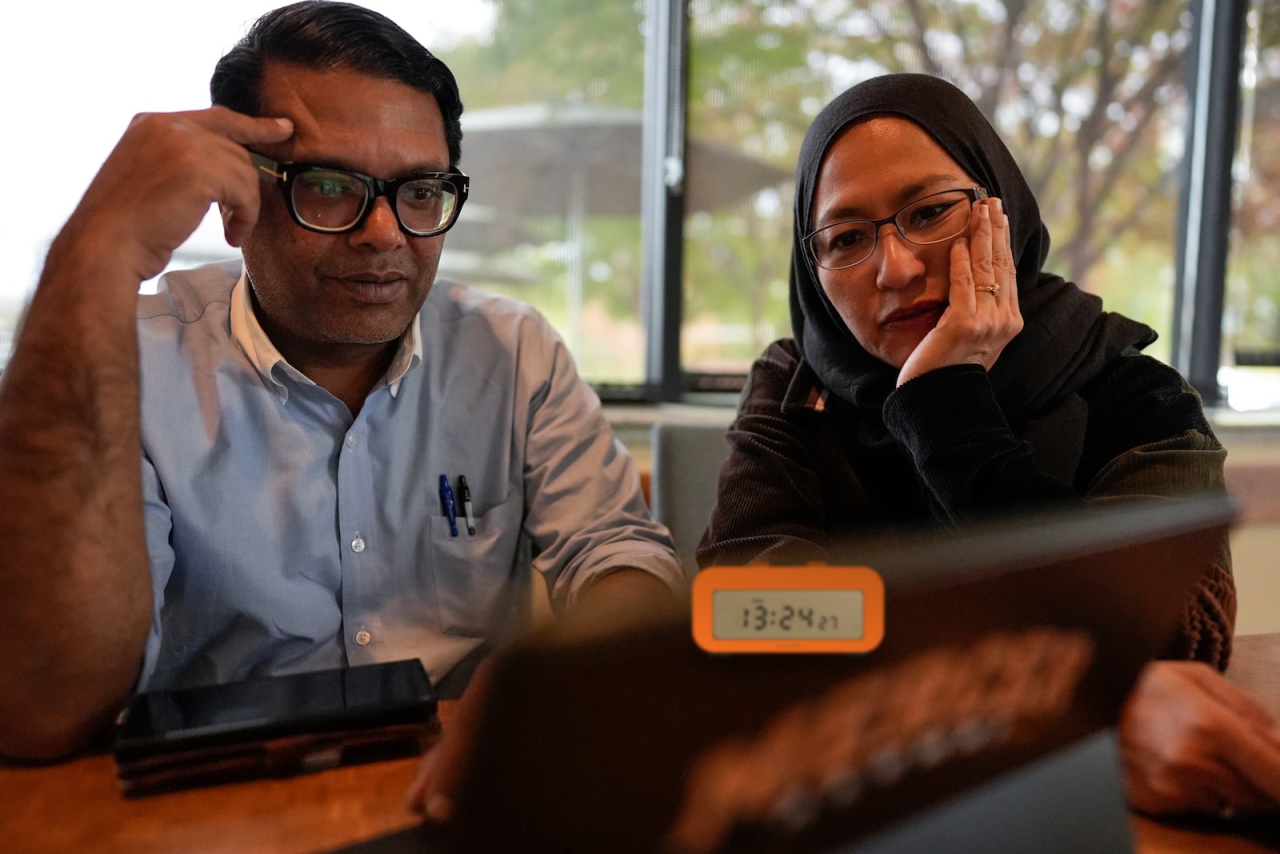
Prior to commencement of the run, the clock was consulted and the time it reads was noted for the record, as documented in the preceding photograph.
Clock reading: 13:24
